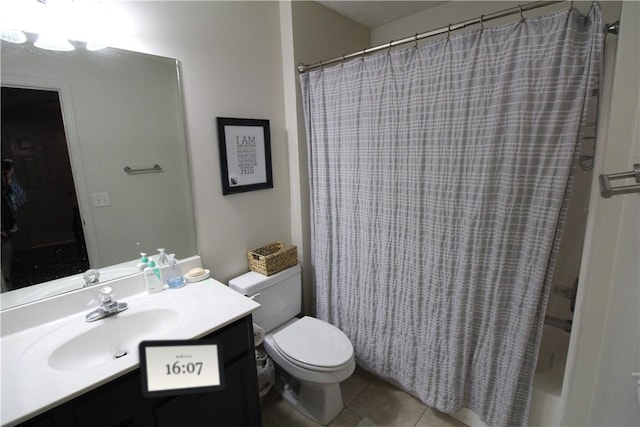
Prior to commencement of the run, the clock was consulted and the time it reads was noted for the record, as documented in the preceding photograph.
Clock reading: 16:07
